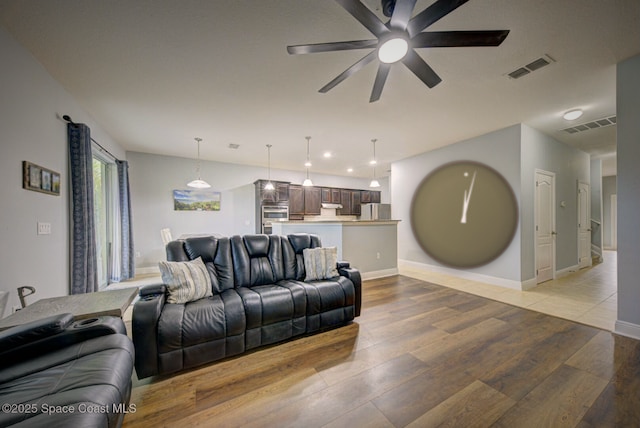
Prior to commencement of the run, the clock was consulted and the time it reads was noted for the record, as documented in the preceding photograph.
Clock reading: 12:02
